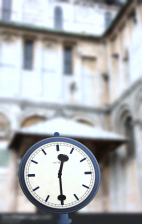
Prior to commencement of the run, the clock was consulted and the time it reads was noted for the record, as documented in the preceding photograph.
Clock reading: 12:30
